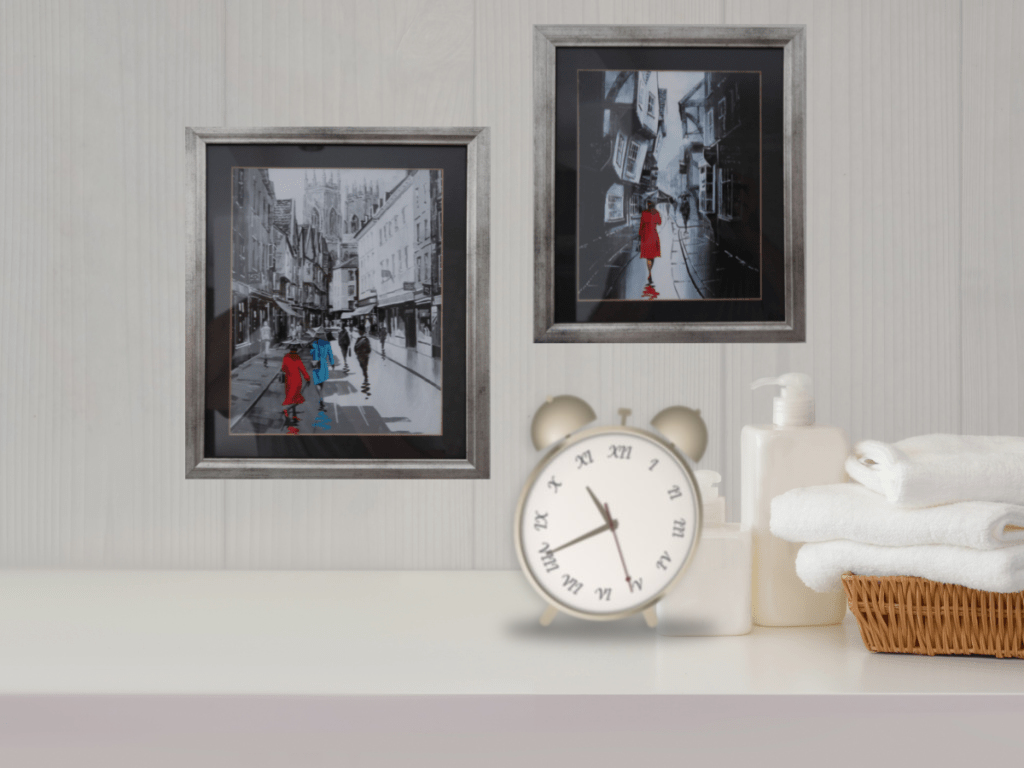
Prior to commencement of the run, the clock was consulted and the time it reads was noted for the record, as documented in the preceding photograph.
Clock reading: 10:40:26
